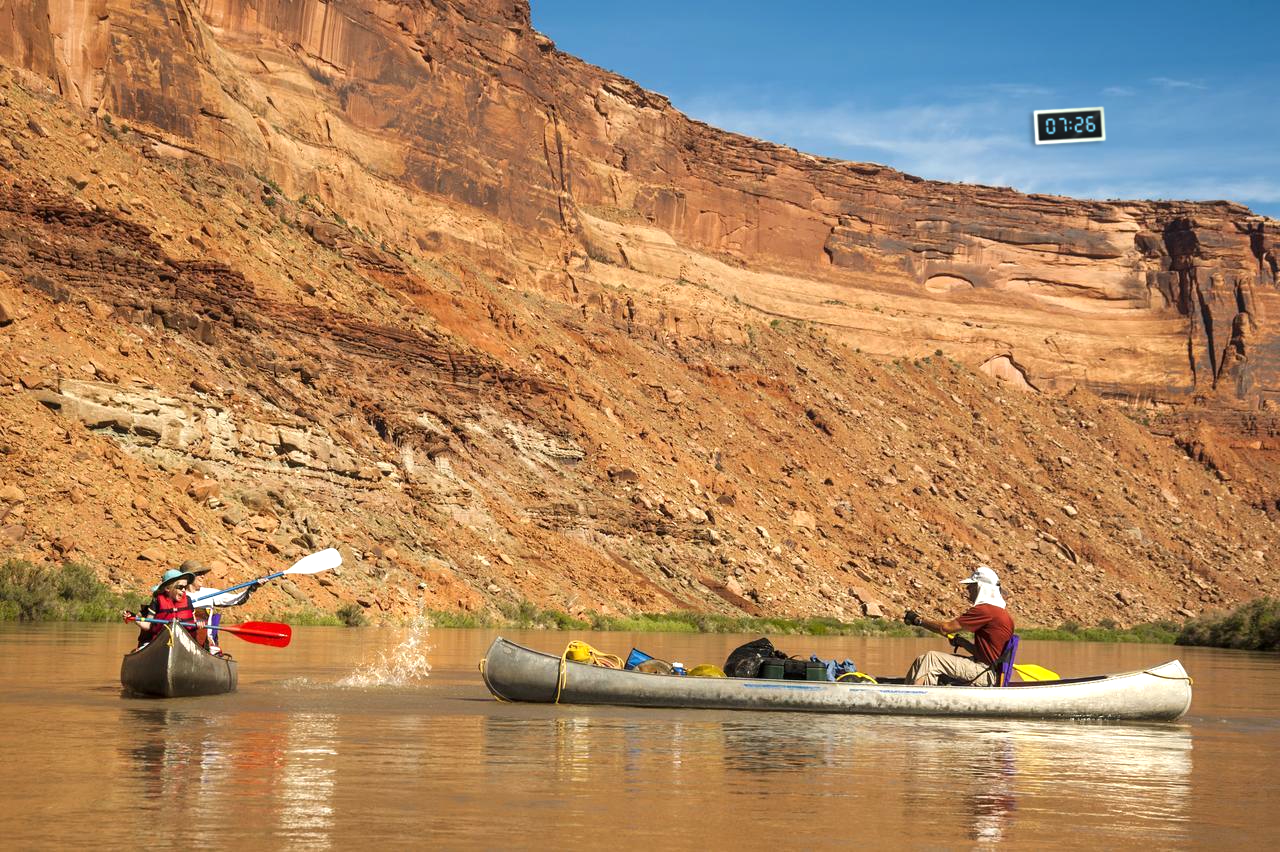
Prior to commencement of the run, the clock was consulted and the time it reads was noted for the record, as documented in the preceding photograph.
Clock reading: 7:26
